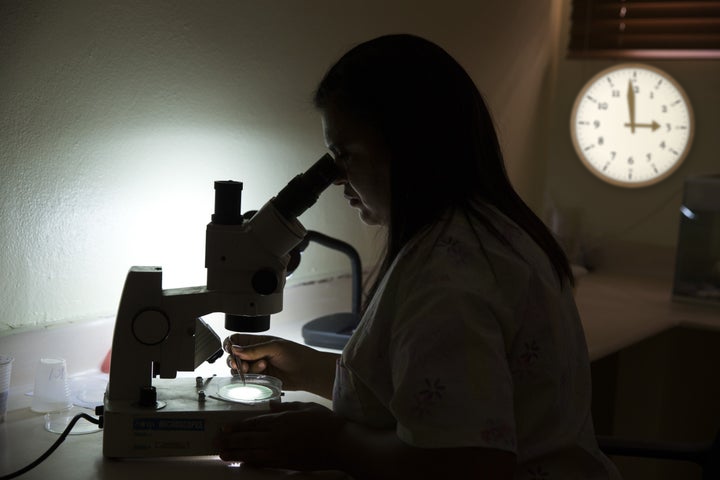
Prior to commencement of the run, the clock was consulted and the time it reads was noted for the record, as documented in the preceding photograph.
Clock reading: 2:59
